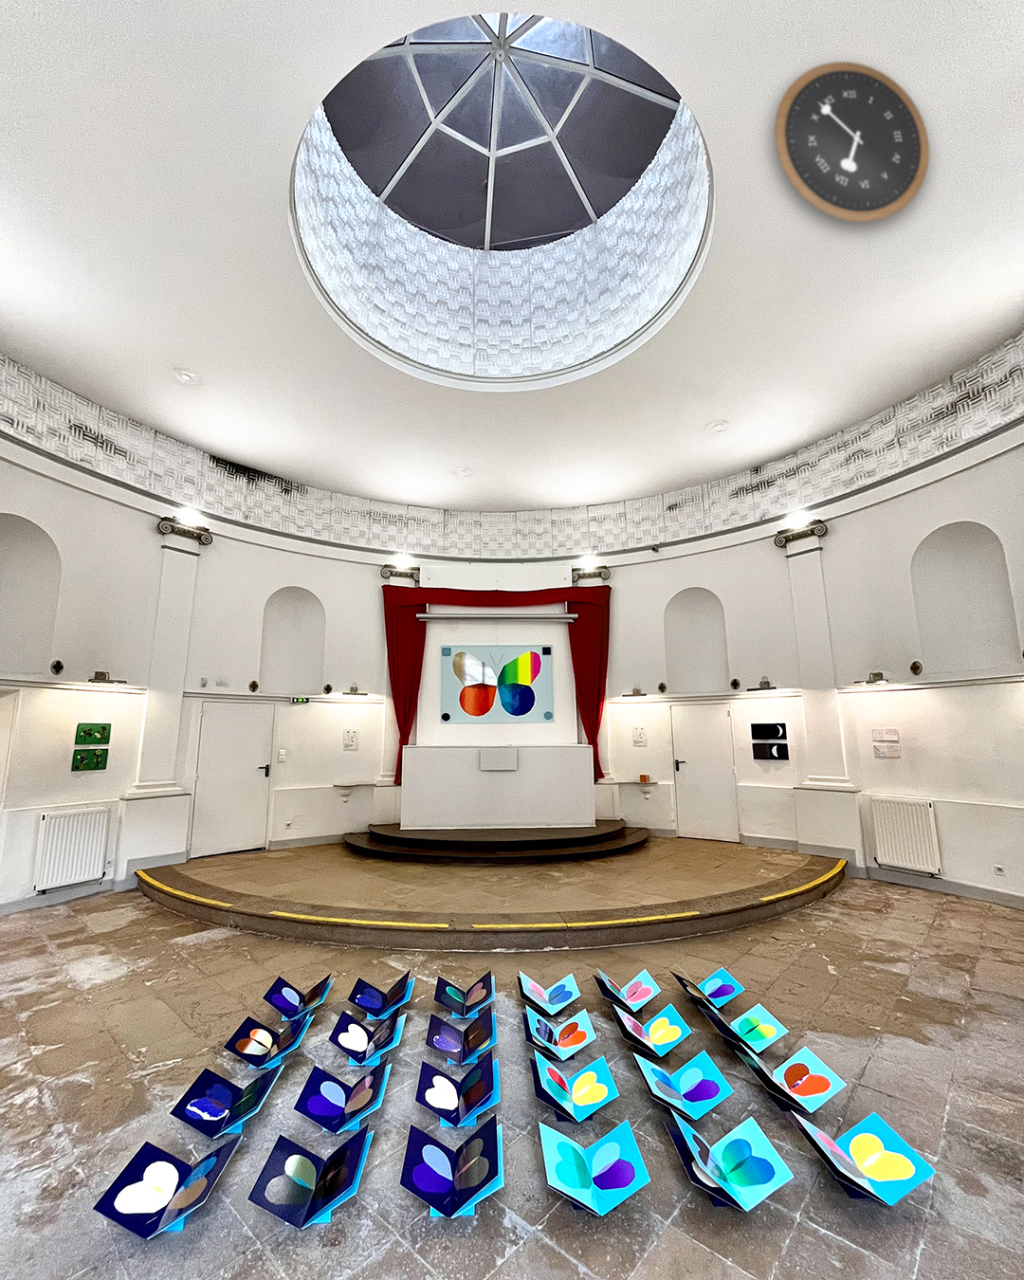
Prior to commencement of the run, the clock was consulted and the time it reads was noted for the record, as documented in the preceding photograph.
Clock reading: 6:53
